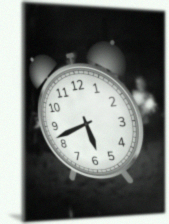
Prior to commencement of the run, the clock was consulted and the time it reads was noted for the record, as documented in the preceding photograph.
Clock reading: 5:42
